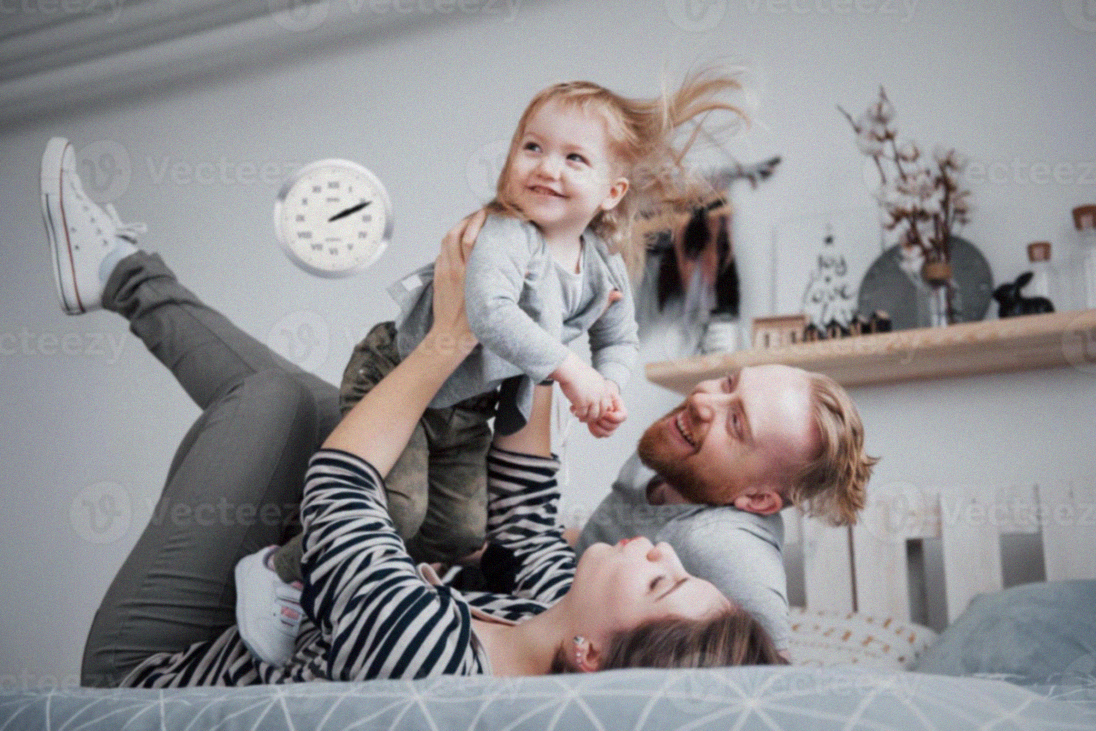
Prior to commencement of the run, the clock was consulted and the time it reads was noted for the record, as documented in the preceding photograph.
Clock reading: 2:11
